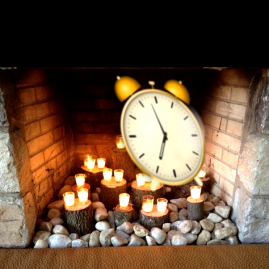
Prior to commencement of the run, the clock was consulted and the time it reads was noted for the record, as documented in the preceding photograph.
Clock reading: 6:58
